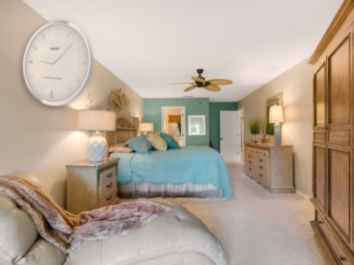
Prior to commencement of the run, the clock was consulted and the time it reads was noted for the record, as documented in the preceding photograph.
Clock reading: 9:08
